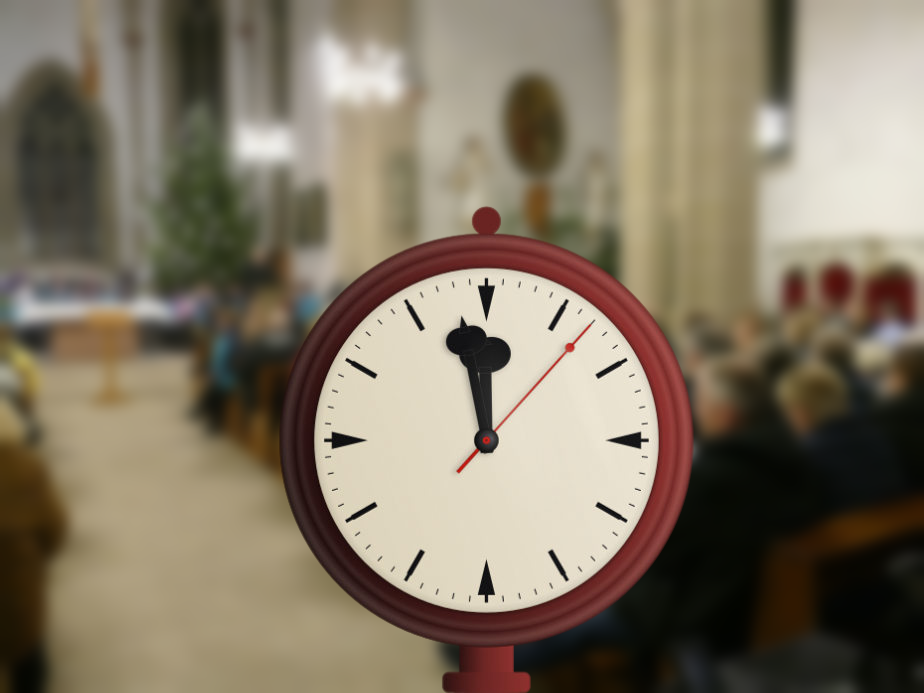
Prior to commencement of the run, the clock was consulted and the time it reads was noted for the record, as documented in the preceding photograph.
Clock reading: 11:58:07
